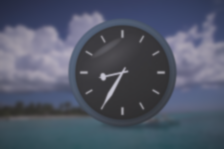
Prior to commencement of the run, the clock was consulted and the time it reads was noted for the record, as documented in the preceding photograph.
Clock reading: 8:35
